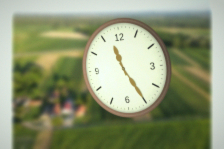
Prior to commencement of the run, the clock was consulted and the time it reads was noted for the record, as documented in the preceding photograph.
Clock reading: 11:25
